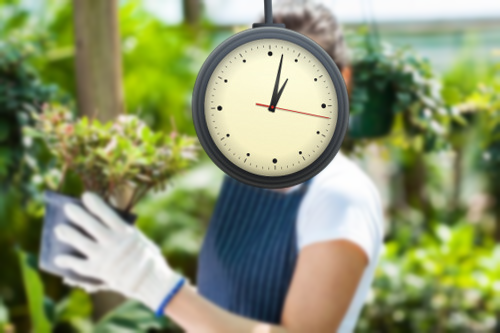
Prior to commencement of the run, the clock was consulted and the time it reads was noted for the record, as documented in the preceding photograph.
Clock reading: 1:02:17
